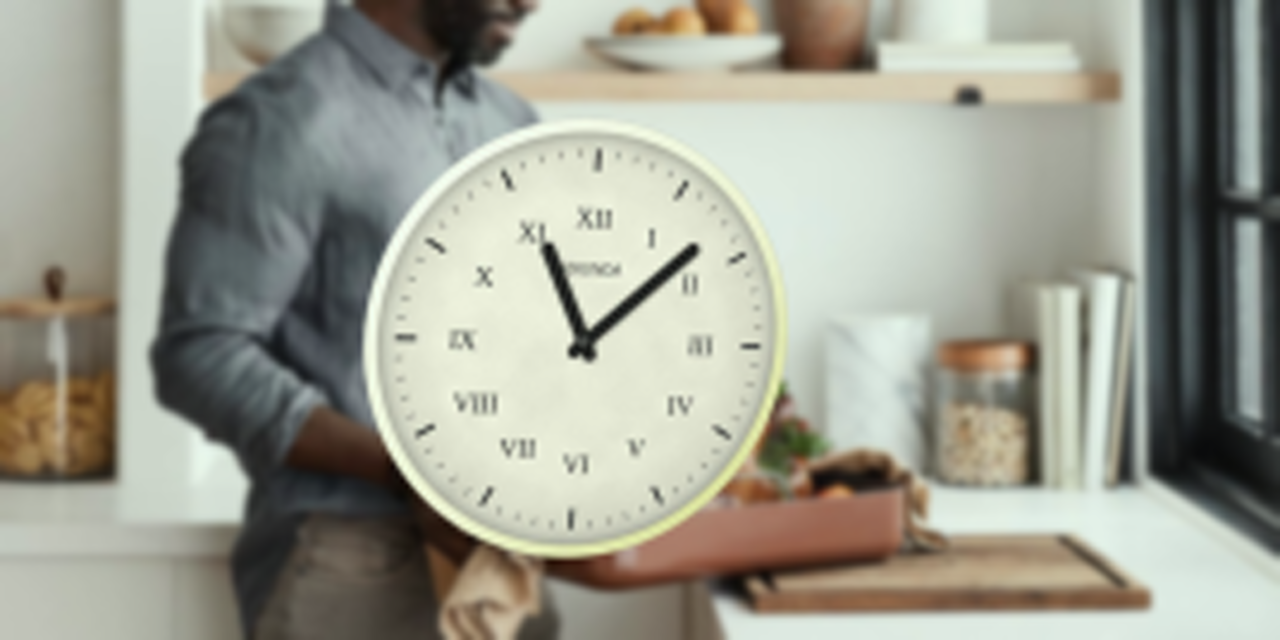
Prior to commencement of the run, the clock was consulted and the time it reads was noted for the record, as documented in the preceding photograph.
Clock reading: 11:08
